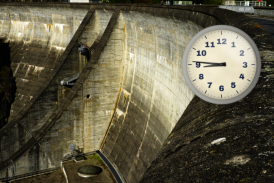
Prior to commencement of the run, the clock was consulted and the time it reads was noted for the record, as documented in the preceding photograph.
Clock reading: 8:46
